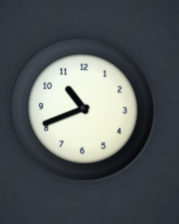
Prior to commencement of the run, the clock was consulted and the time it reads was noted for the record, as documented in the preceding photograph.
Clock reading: 10:41
